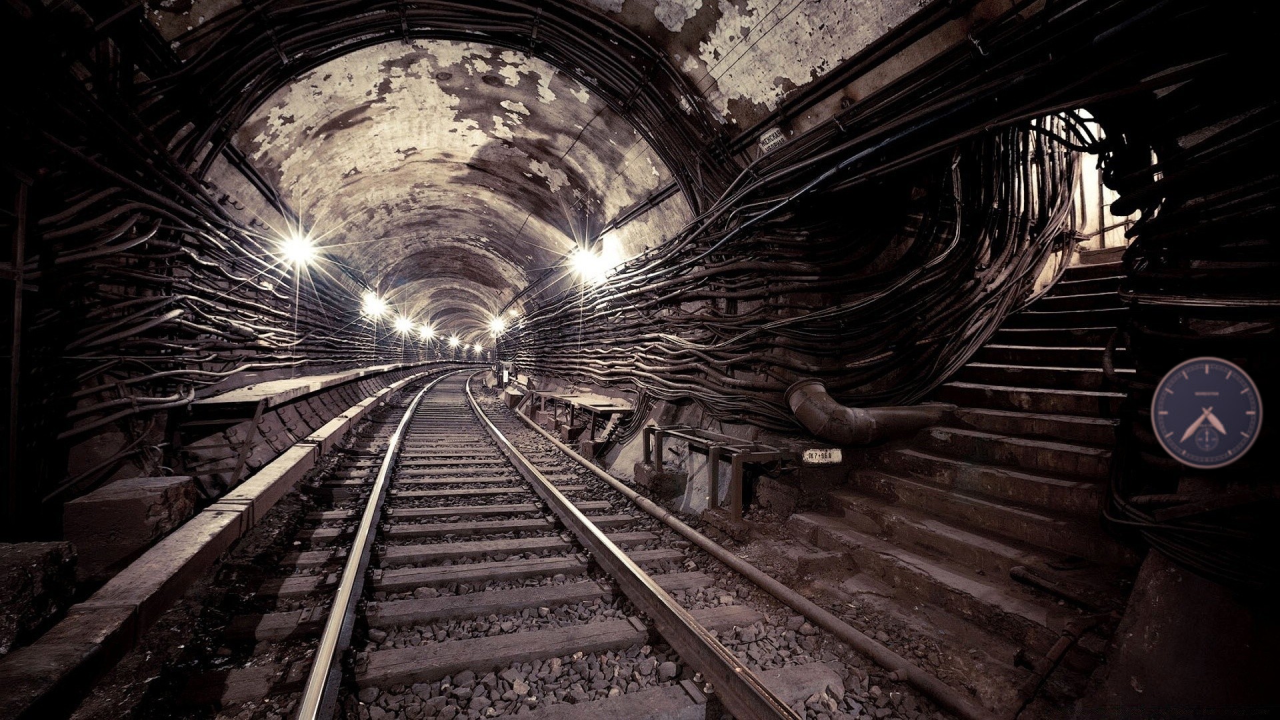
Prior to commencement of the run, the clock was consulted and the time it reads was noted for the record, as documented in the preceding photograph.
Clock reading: 4:37
